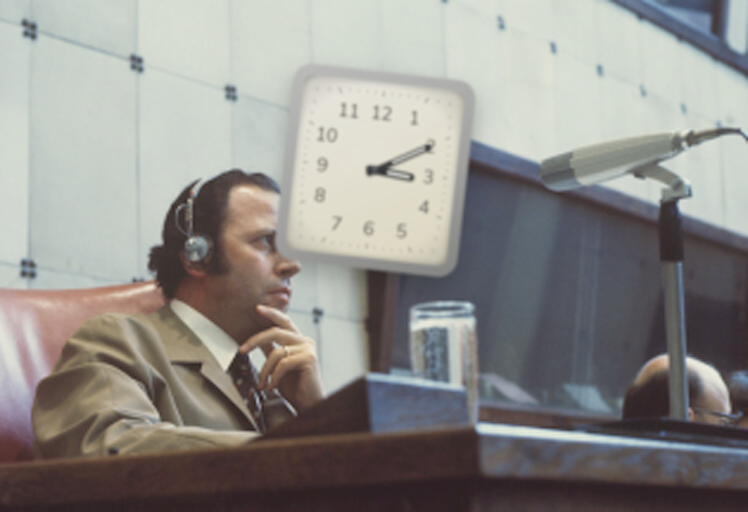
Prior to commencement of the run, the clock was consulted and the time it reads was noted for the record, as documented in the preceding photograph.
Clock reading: 3:10
